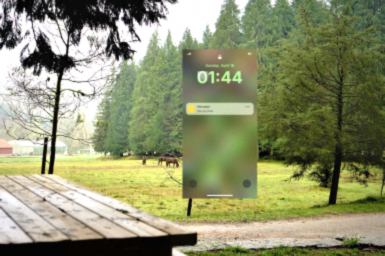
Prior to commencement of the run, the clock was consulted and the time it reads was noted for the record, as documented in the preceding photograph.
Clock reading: 1:44
